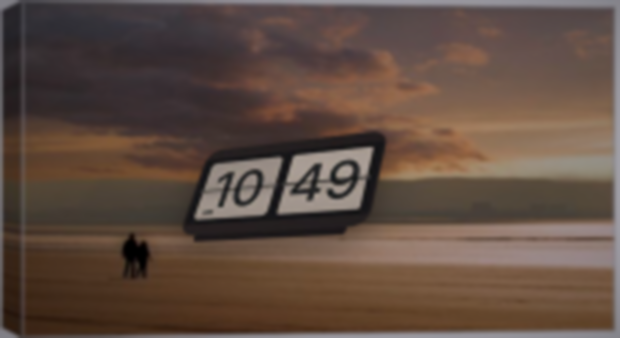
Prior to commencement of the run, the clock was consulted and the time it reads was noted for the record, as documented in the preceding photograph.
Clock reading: 10:49
